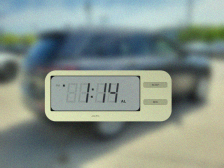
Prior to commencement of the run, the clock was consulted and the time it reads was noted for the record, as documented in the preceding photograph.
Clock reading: 1:14
